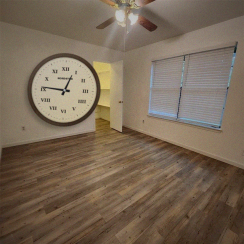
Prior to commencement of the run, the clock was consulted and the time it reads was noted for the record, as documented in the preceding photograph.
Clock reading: 12:46
